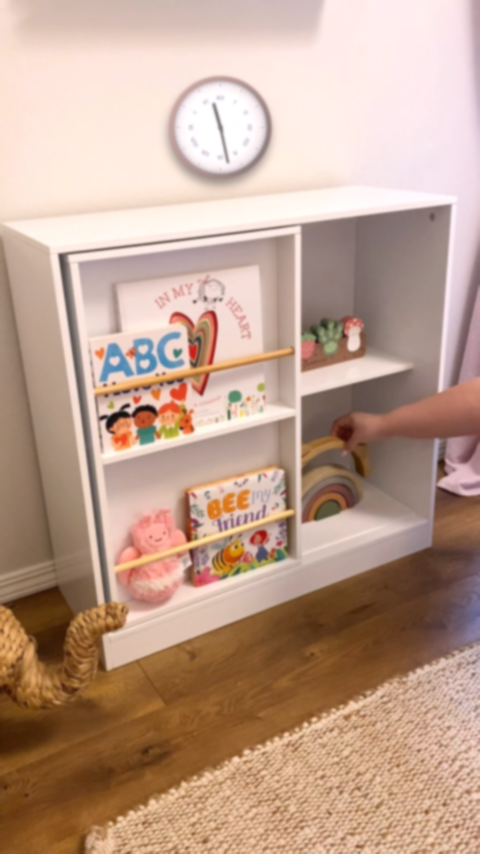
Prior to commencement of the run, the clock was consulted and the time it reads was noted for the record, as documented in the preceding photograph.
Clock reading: 11:28
